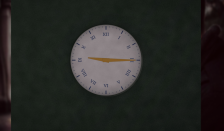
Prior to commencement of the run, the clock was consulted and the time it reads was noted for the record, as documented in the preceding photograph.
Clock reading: 9:15
